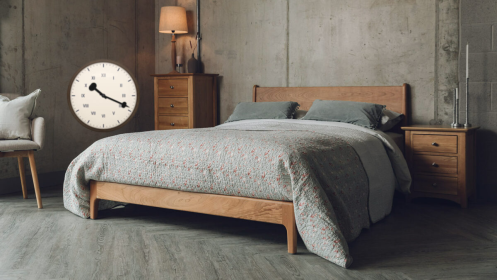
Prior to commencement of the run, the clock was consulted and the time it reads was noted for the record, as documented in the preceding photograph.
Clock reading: 10:19
